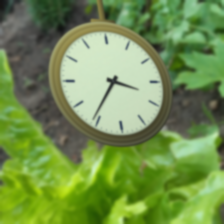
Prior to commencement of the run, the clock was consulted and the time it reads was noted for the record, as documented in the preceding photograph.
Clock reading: 3:36
